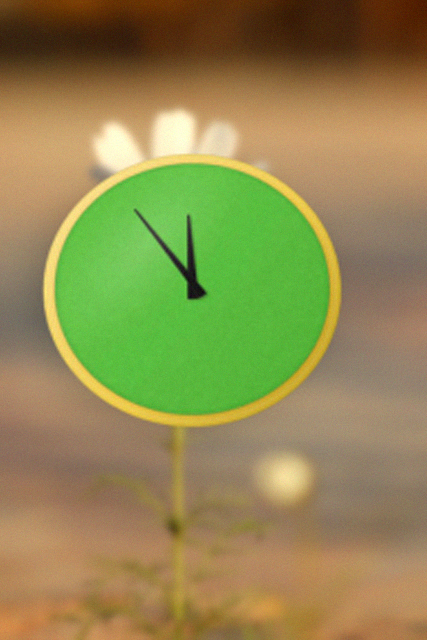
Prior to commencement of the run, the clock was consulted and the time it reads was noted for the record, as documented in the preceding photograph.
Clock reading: 11:54
